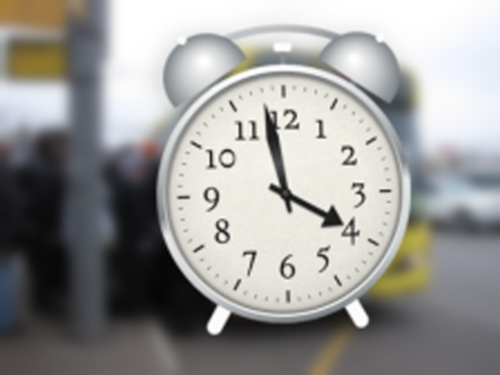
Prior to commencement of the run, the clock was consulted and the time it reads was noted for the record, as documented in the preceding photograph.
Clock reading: 3:58
